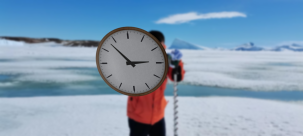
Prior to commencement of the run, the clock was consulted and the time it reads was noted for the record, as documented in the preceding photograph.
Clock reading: 2:53
